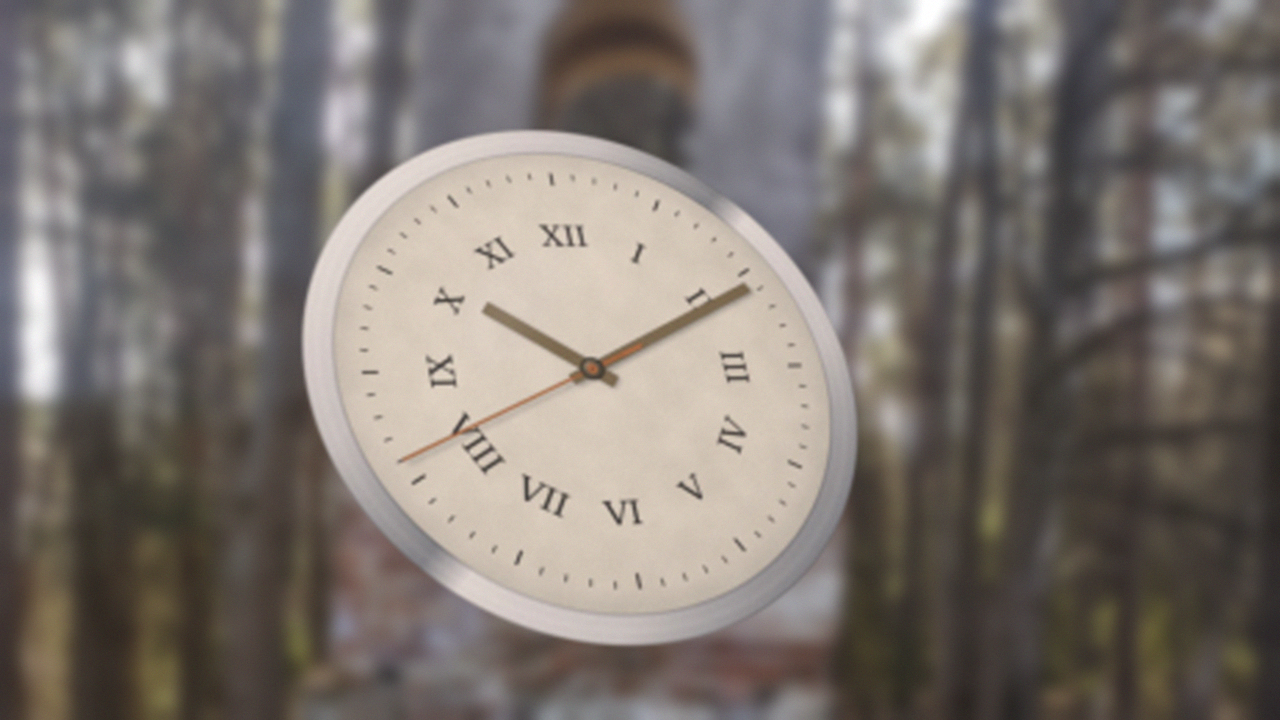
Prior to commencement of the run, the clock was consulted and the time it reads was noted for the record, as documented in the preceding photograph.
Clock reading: 10:10:41
